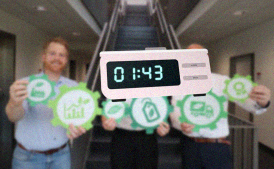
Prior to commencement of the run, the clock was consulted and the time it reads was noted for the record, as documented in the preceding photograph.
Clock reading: 1:43
